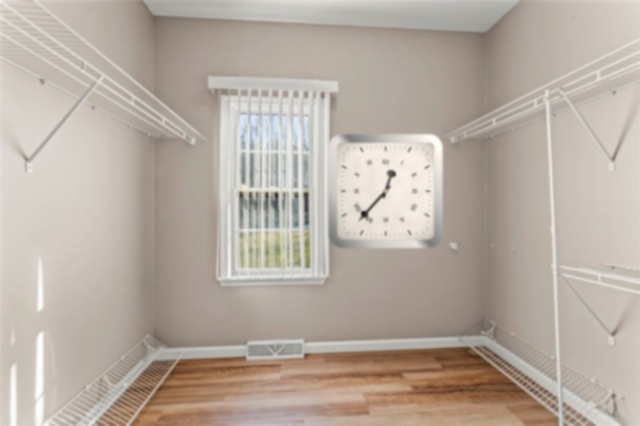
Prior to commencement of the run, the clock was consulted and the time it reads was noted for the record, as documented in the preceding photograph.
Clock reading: 12:37
